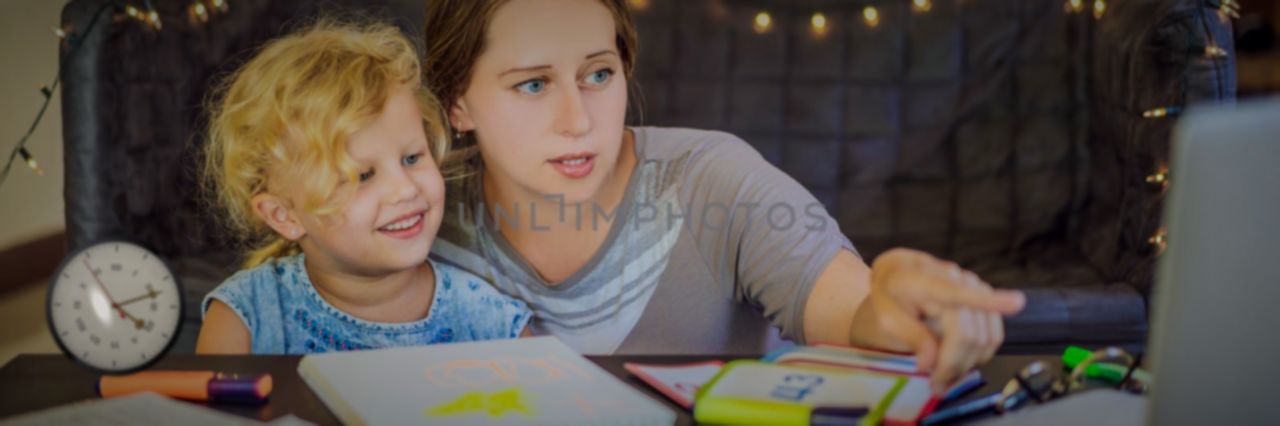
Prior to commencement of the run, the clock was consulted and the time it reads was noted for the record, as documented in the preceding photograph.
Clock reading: 4:11:54
